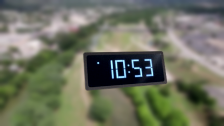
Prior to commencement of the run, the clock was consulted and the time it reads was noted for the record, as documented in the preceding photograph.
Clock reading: 10:53
